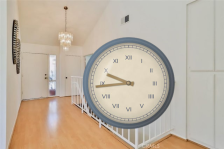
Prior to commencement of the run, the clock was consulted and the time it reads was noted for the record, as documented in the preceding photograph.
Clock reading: 9:44
